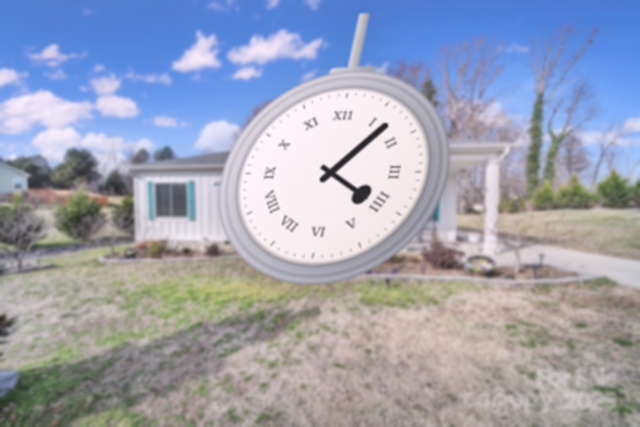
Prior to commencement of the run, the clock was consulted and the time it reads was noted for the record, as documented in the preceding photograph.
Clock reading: 4:07
